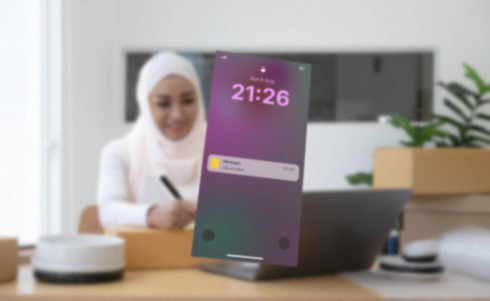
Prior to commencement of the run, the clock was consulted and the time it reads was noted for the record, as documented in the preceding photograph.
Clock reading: 21:26
